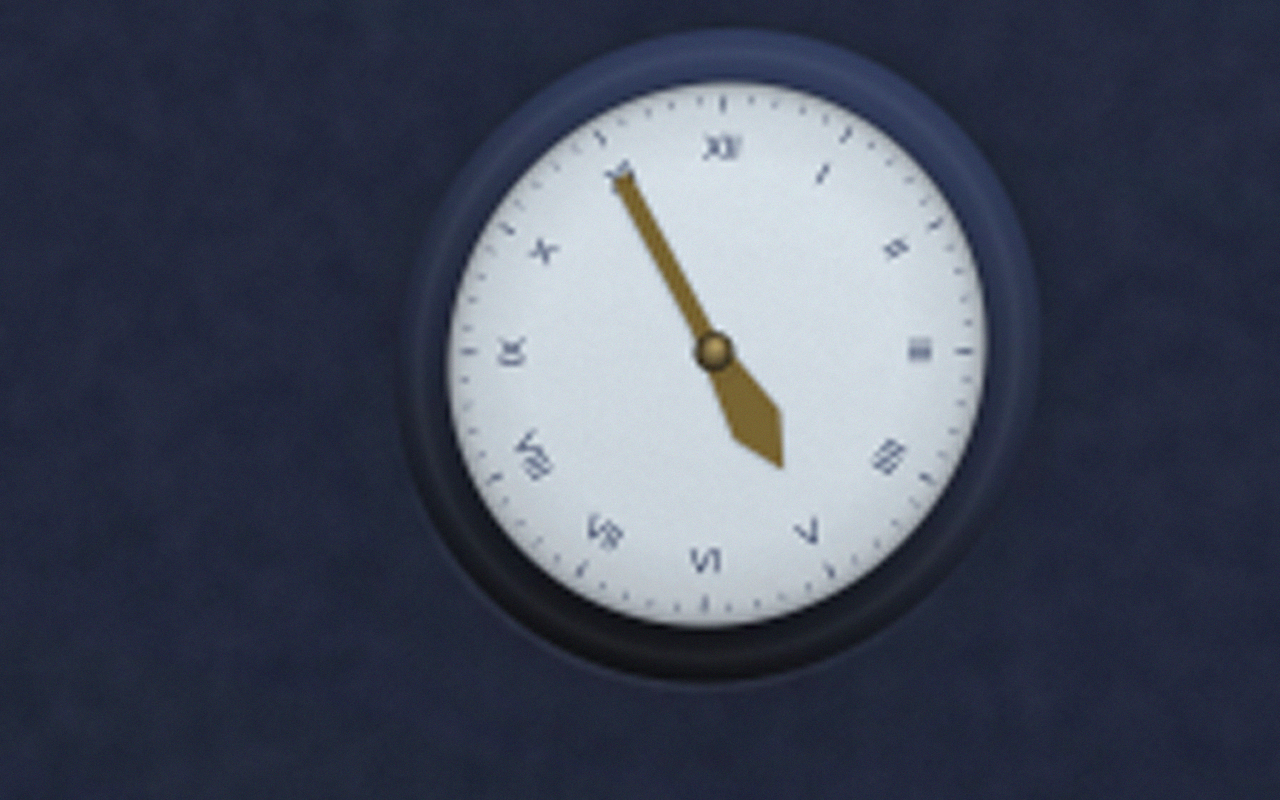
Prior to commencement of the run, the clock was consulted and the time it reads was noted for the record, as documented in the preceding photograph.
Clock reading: 4:55
